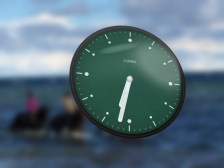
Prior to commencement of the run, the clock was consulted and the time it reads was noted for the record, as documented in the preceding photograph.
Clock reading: 6:32
